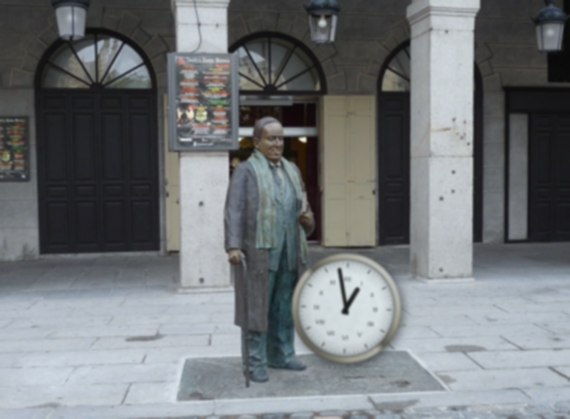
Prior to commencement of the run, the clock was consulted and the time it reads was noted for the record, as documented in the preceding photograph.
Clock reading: 12:58
